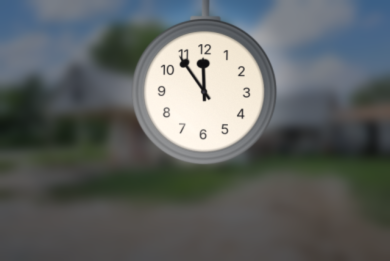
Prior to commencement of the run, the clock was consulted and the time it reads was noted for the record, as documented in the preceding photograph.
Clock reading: 11:54
